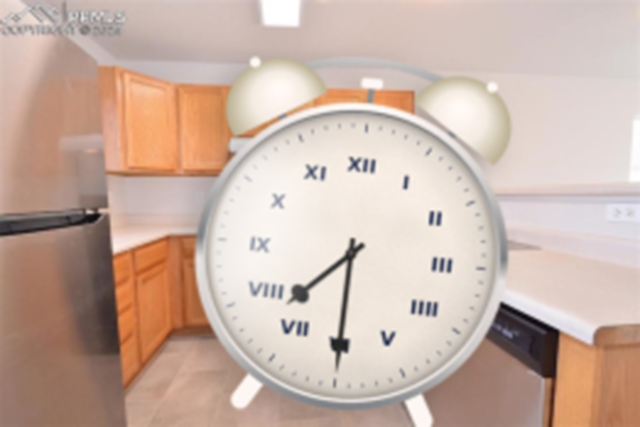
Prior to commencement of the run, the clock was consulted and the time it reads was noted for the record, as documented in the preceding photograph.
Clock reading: 7:30
